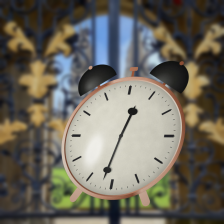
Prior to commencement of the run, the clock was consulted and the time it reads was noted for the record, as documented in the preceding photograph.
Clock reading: 12:32
